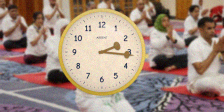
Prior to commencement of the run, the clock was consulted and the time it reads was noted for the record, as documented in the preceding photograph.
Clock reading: 2:16
